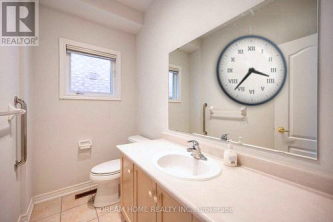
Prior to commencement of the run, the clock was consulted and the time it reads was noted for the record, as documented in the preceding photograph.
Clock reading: 3:37
